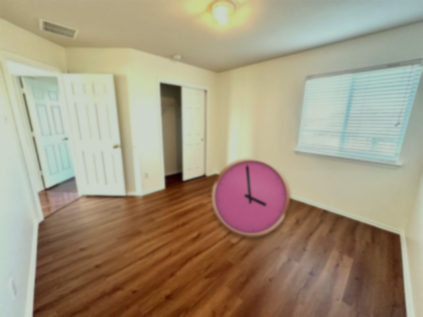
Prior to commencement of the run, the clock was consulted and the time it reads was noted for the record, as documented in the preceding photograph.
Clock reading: 4:00
